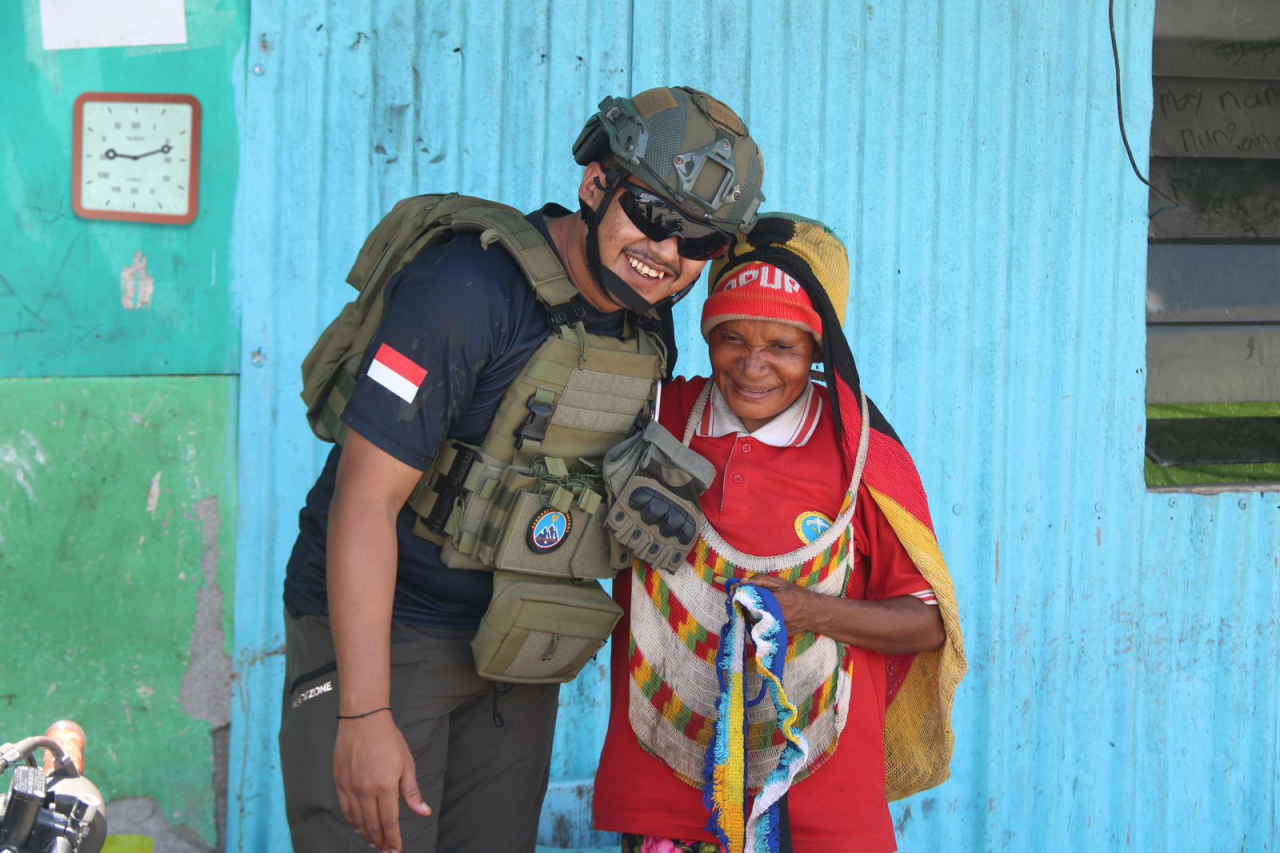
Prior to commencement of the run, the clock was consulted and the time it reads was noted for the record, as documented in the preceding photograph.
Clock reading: 9:12
